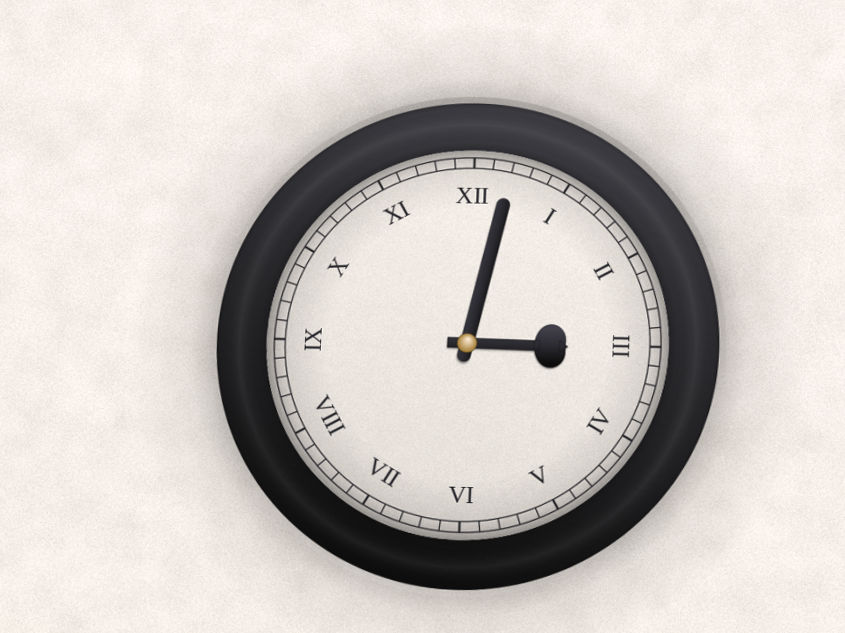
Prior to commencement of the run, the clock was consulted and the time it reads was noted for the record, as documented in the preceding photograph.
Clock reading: 3:02
